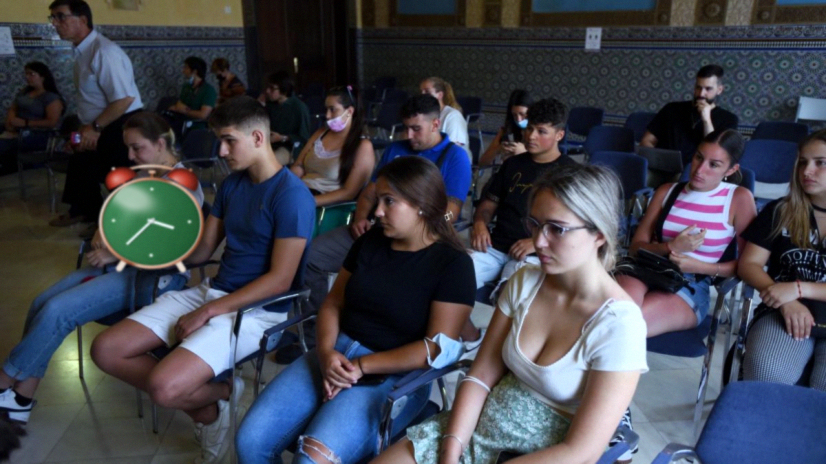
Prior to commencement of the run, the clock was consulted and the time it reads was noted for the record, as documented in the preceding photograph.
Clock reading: 3:37
